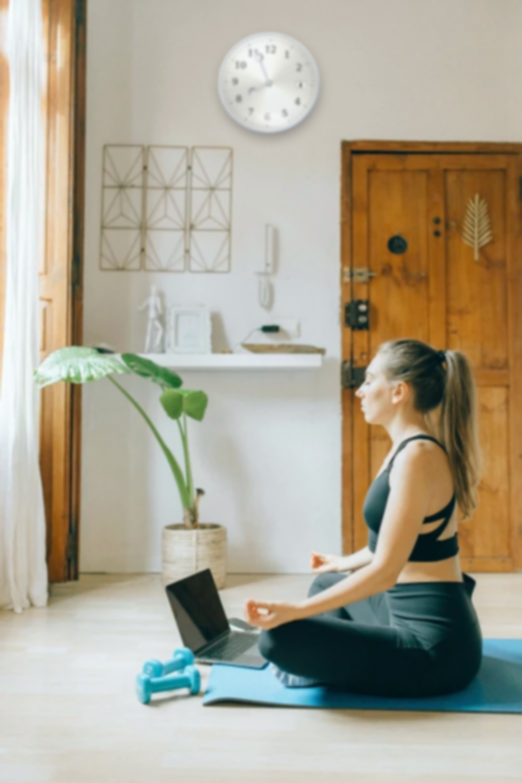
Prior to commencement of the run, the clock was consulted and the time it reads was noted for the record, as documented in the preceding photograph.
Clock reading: 7:56
